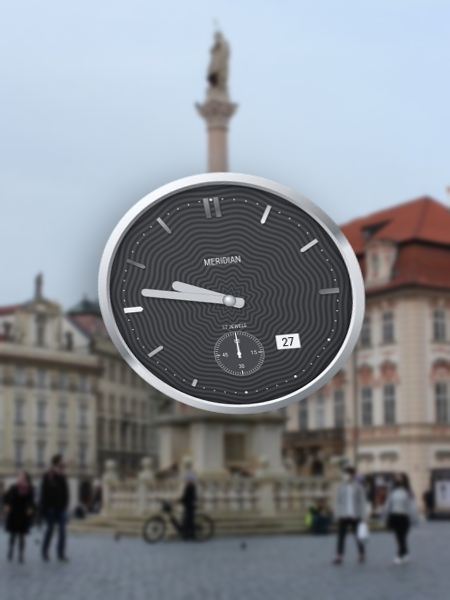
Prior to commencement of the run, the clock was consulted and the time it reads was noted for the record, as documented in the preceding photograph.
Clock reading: 9:47
